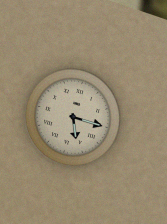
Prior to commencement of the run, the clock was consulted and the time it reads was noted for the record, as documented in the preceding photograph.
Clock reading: 5:15
